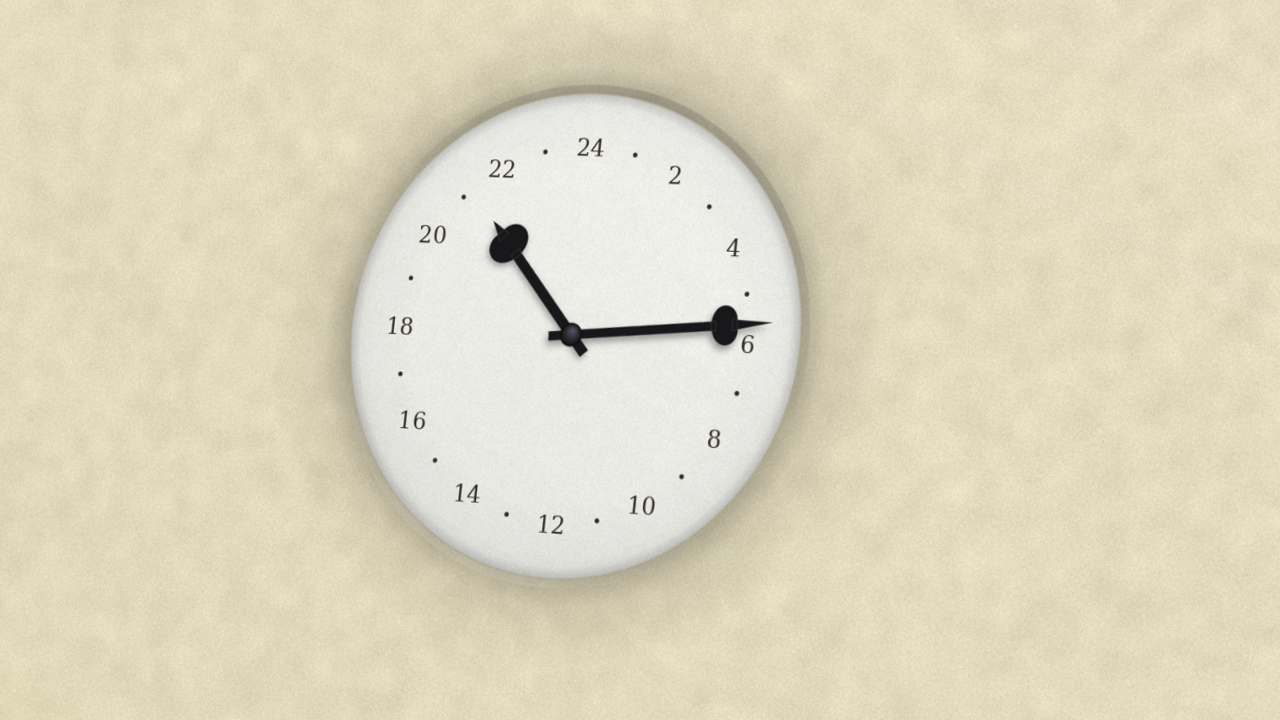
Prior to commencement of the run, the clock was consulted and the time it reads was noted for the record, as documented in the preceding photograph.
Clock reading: 21:14
